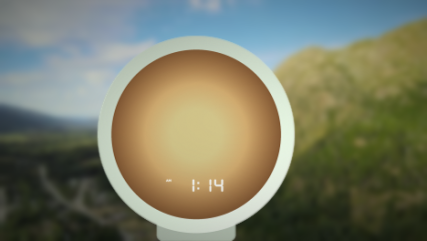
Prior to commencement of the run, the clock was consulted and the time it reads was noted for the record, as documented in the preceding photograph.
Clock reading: 1:14
